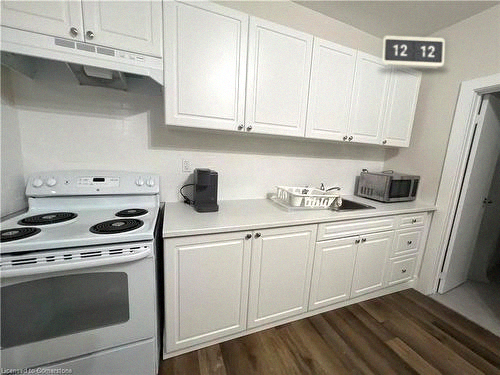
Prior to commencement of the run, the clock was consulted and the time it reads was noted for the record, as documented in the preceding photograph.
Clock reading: 12:12
